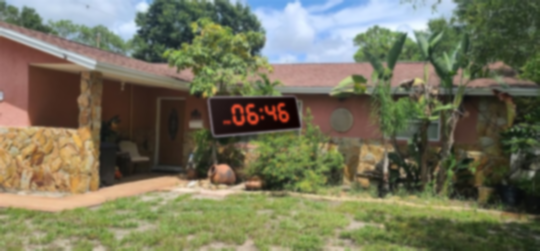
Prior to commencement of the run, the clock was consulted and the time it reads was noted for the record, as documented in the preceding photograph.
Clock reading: 6:46
